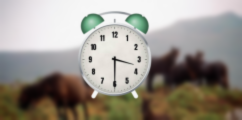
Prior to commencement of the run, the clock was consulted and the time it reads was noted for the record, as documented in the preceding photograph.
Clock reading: 3:30
